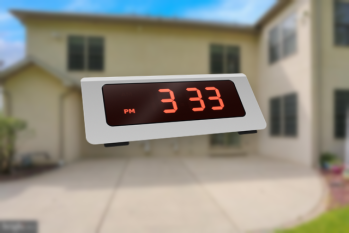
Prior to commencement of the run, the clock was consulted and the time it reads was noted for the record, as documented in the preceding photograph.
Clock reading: 3:33
